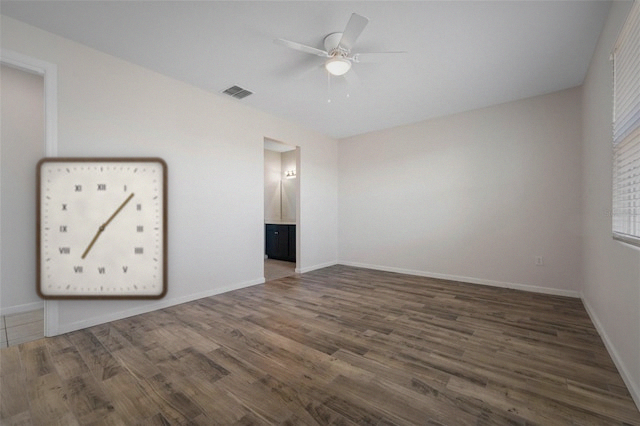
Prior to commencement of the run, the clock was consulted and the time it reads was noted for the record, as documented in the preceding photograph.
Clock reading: 7:07
